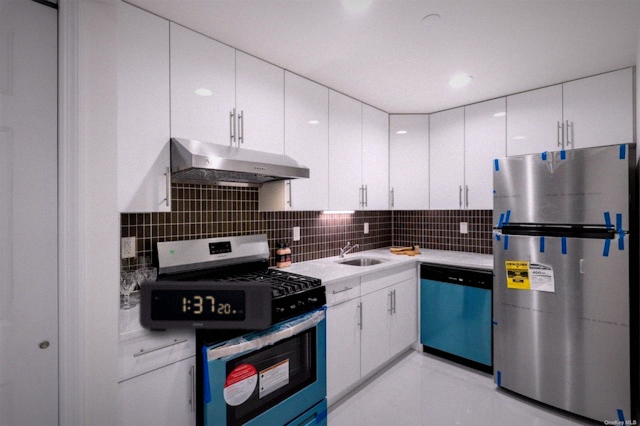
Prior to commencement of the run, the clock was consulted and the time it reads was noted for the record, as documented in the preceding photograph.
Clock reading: 1:37
